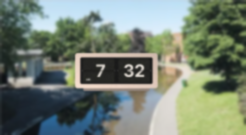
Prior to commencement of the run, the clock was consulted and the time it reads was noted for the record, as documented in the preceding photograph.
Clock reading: 7:32
